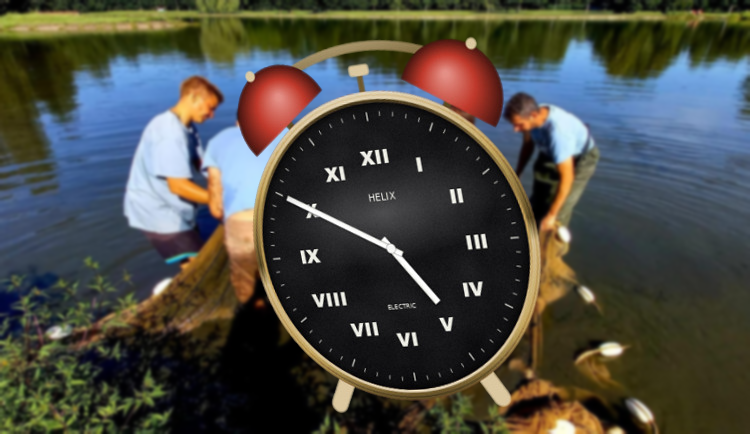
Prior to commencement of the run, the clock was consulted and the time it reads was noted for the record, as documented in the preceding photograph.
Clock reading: 4:50
